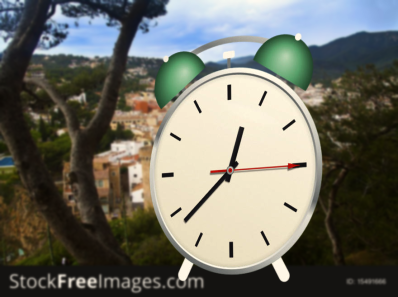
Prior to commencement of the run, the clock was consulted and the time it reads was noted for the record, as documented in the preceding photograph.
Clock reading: 12:38:15
